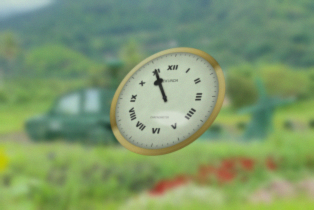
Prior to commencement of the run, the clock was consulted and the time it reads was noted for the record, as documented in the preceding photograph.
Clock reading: 10:55
